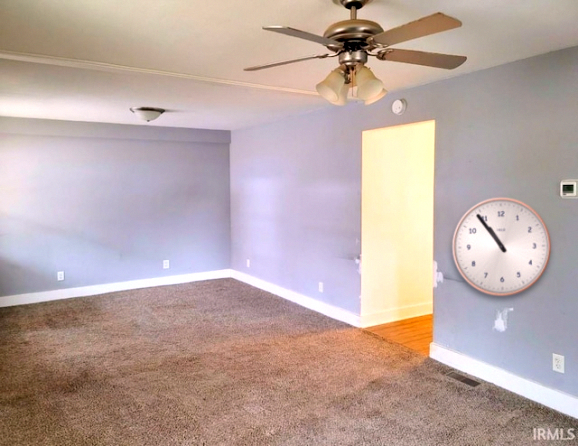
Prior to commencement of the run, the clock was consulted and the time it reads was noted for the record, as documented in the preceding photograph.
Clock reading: 10:54
